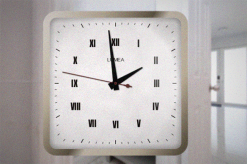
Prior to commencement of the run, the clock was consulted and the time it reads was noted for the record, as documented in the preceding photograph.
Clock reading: 1:58:47
